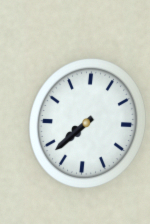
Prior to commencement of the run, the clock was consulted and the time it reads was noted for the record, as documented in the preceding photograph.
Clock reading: 7:38
